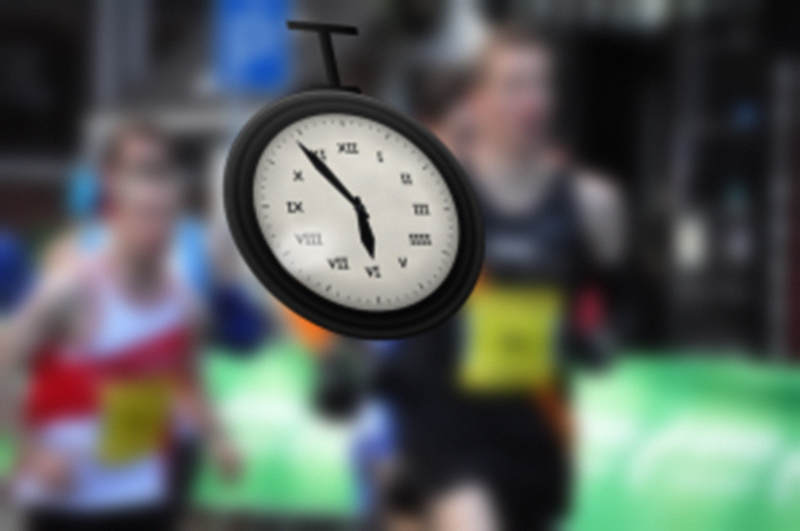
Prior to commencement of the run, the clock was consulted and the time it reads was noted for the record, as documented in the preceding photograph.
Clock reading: 5:54
